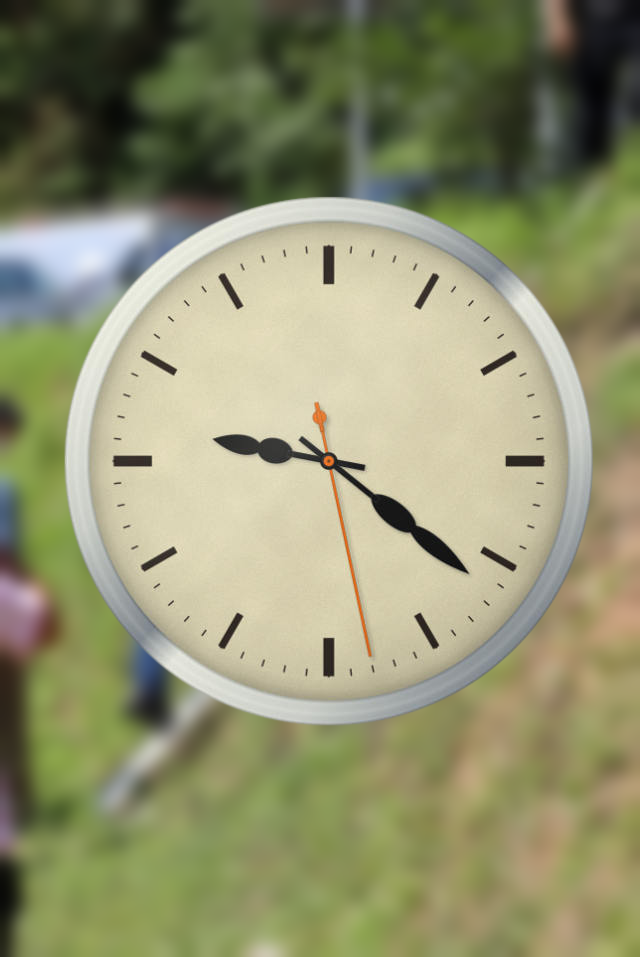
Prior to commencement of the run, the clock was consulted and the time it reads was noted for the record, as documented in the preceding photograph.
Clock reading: 9:21:28
